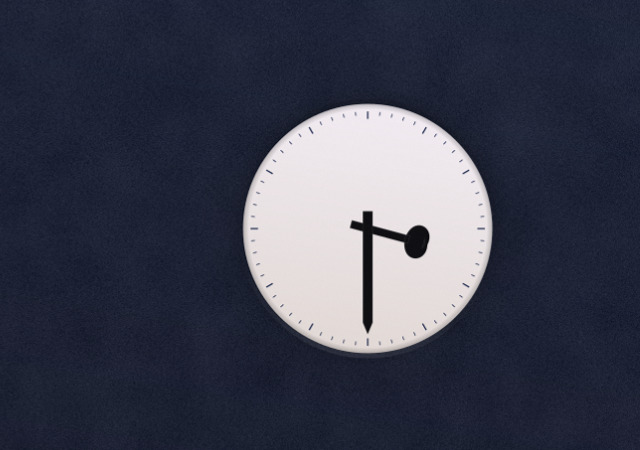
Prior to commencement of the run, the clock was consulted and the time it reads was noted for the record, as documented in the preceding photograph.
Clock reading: 3:30
